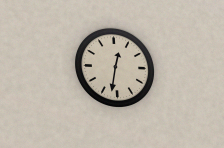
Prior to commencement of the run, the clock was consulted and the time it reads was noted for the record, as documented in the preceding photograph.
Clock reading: 12:32
